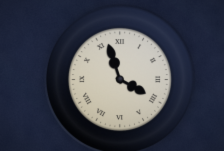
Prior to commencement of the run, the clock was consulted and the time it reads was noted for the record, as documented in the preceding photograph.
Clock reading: 3:57
